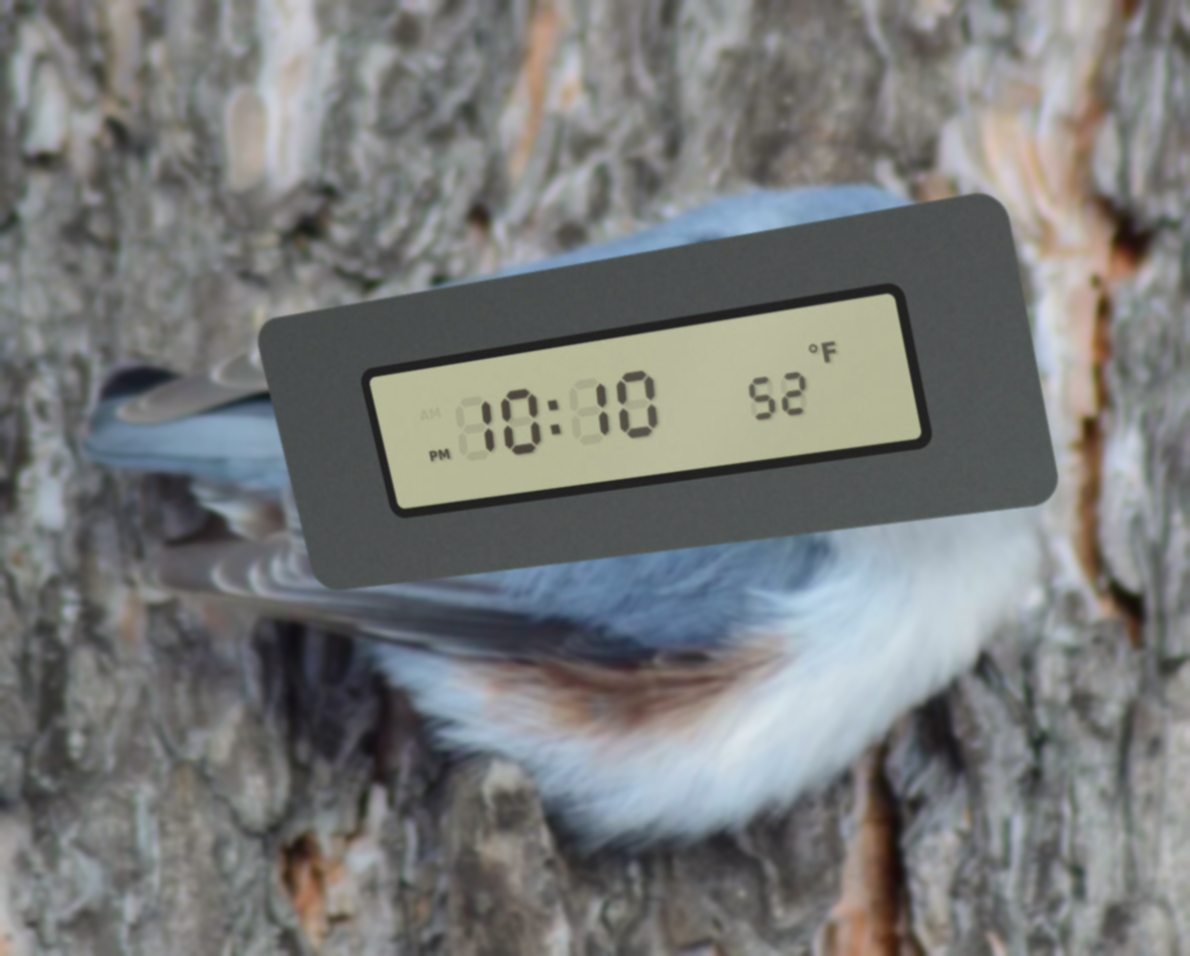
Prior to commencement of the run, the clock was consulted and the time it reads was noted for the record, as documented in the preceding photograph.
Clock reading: 10:10
